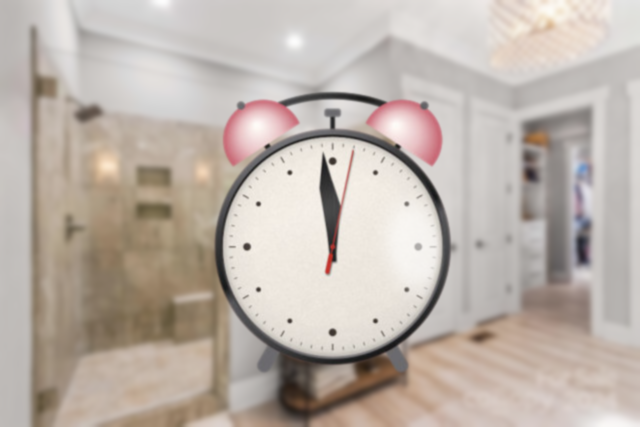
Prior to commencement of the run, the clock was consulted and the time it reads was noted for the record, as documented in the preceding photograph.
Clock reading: 11:59:02
